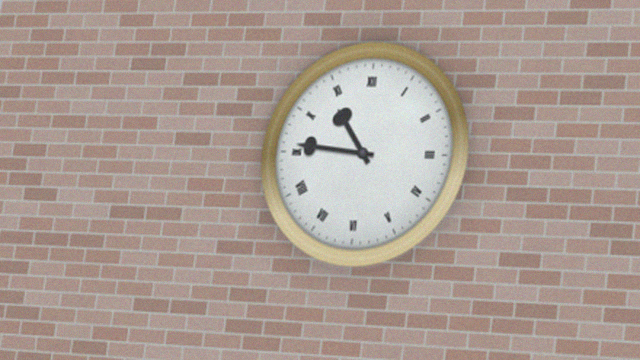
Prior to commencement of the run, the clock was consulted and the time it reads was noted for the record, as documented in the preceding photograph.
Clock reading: 10:46
